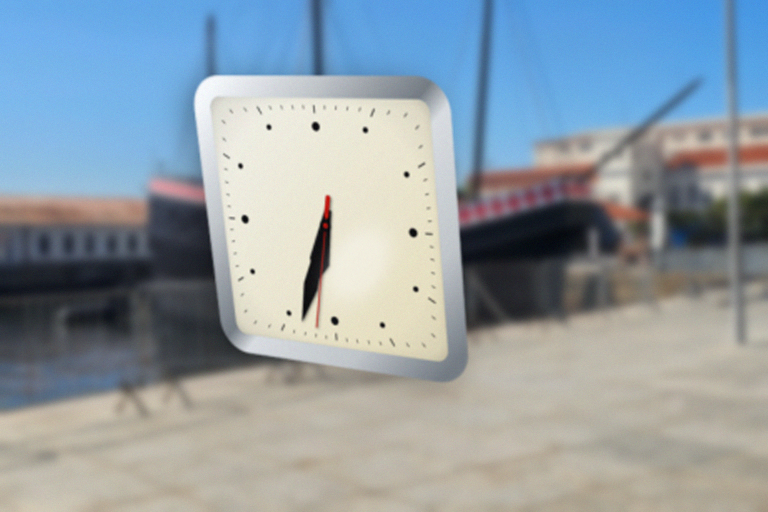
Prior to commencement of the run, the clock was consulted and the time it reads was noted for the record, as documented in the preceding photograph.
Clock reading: 6:33:32
